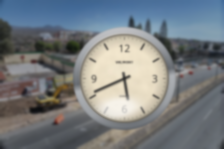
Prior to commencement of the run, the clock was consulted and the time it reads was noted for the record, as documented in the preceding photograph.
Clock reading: 5:41
